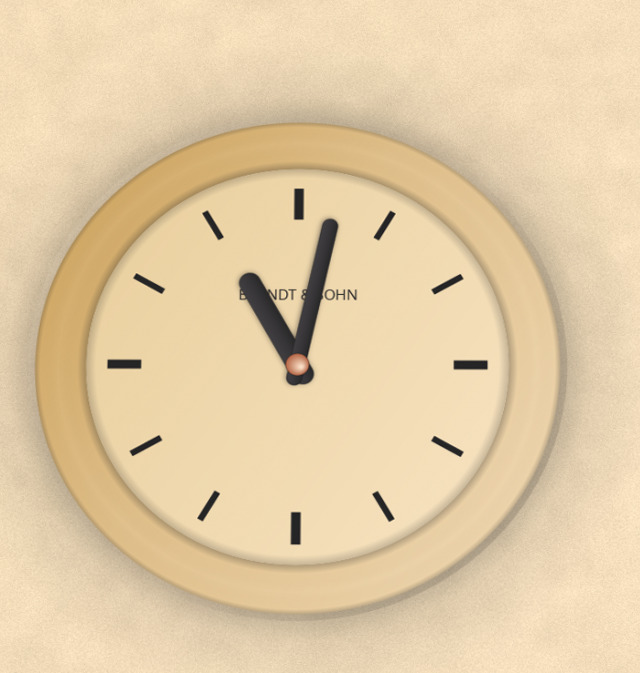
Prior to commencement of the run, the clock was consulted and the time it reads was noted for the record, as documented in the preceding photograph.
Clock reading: 11:02
